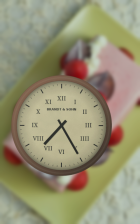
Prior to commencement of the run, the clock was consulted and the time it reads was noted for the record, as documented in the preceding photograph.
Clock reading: 7:25
